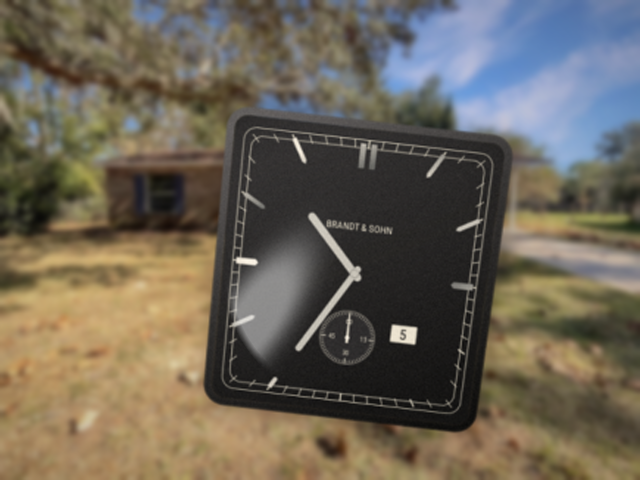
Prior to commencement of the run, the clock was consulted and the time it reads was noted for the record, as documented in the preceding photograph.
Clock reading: 10:35
